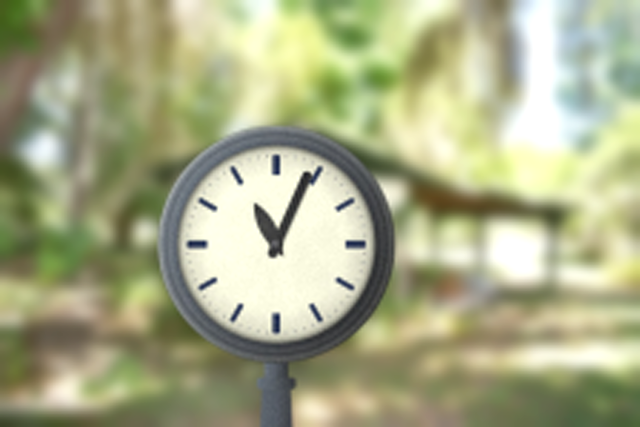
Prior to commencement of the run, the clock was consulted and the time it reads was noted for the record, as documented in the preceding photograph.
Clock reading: 11:04
